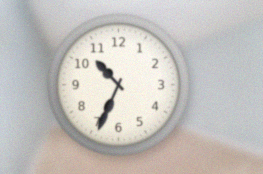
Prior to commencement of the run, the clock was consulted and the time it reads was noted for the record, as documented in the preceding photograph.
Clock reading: 10:34
